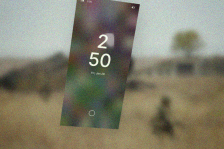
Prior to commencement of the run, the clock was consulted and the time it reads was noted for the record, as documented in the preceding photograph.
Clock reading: 2:50
